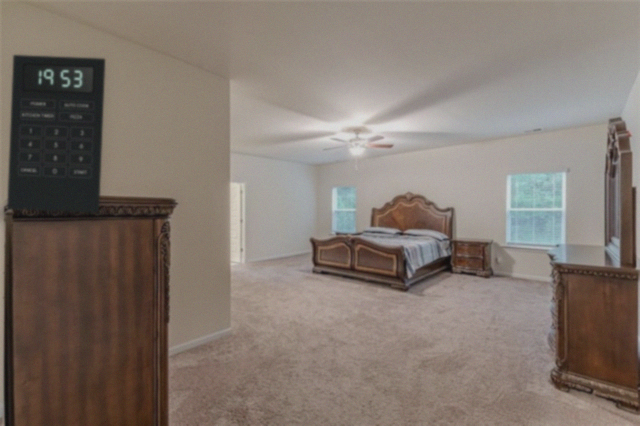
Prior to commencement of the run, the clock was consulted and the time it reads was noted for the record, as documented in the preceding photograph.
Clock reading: 19:53
